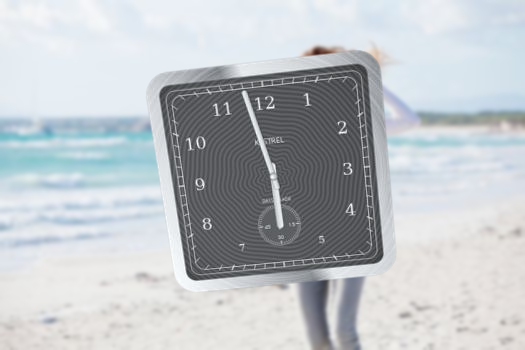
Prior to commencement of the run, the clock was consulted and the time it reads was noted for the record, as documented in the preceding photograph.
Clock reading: 5:58
